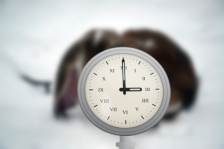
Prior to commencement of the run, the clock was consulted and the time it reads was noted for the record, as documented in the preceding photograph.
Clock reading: 3:00
